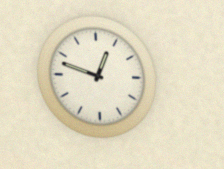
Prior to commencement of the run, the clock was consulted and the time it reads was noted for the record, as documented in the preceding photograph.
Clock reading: 12:48
